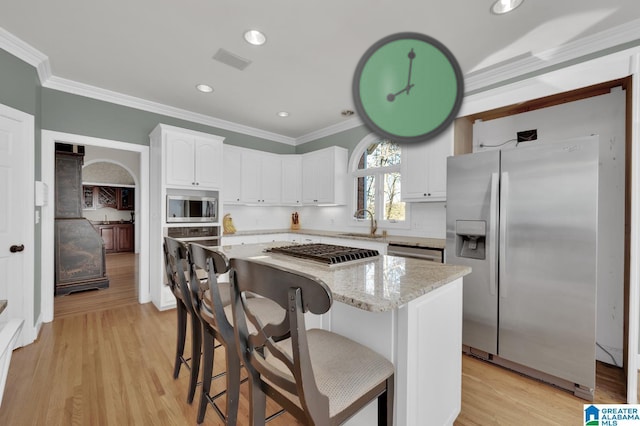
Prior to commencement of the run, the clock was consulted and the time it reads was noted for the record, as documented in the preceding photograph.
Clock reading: 8:01
